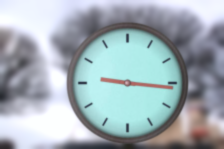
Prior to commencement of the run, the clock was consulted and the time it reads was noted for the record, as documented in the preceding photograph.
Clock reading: 9:16
